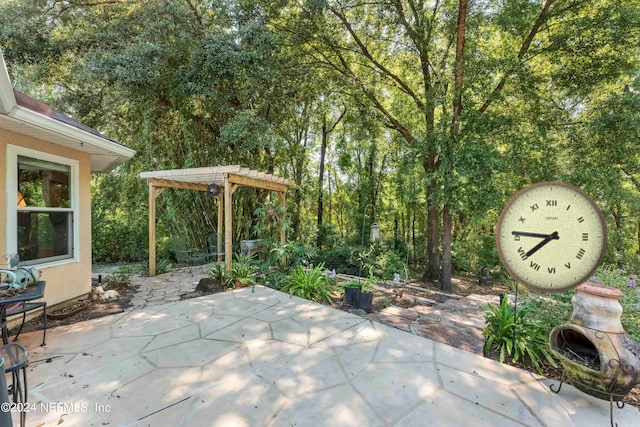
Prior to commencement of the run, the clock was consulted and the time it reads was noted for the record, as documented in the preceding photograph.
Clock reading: 7:46
